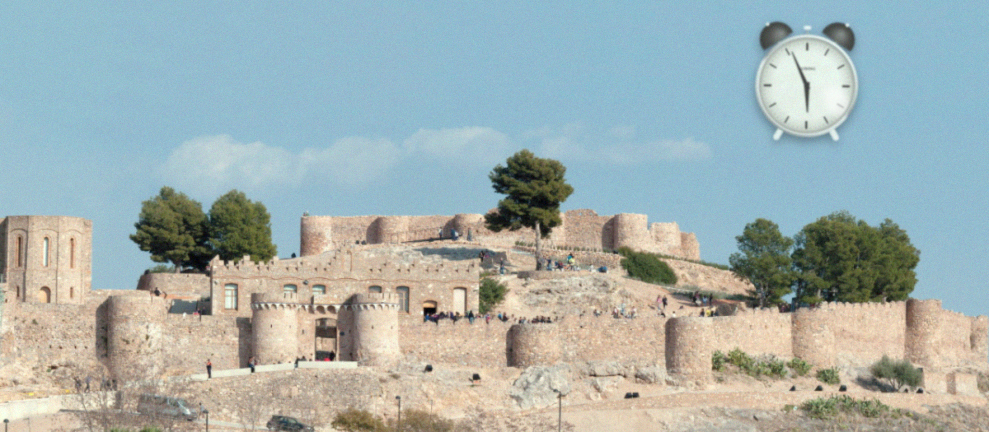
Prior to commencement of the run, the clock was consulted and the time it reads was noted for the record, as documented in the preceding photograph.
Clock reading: 5:56
